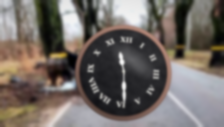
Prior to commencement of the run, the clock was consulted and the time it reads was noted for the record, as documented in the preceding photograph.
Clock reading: 11:29
